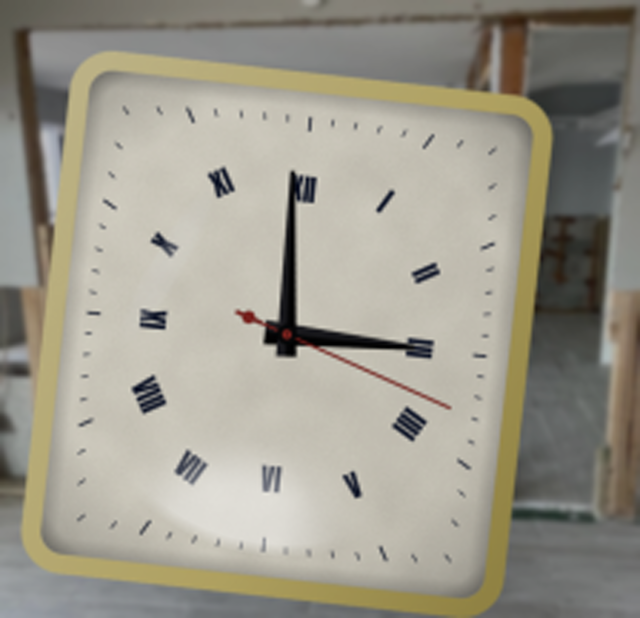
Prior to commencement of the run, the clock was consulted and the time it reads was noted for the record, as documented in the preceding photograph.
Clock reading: 2:59:18
